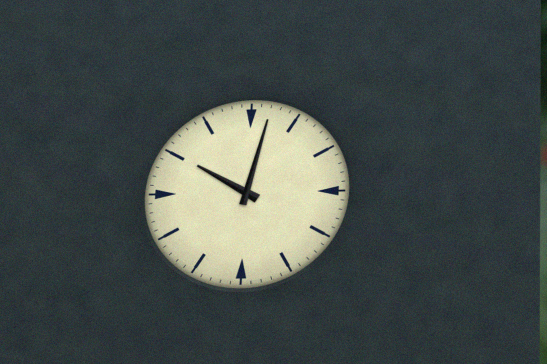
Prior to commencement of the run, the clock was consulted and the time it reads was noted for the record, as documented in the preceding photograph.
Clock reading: 10:02
